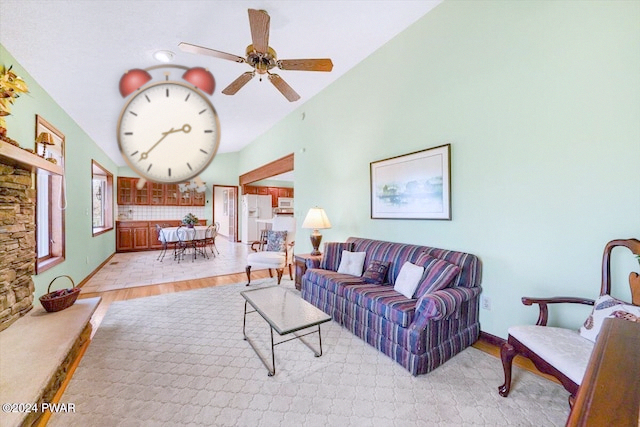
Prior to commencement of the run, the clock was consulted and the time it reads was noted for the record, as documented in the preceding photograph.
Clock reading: 2:38
